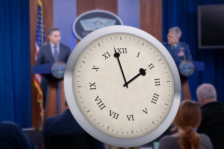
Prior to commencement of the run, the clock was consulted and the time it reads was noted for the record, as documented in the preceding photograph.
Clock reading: 1:58
